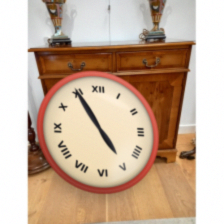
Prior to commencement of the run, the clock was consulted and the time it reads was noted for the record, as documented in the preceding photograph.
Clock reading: 4:55
